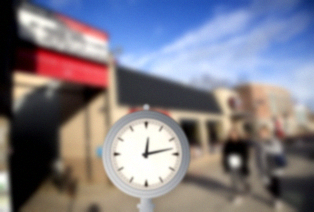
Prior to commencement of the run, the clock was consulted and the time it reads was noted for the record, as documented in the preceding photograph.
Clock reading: 12:13
